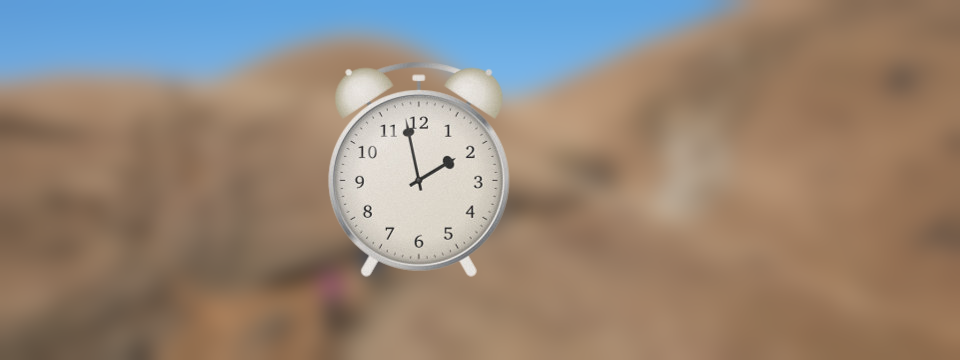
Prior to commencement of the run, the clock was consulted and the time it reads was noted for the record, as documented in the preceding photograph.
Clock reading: 1:58
